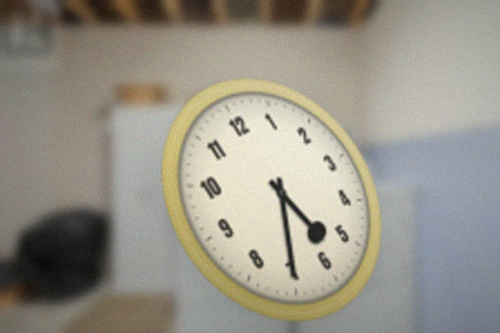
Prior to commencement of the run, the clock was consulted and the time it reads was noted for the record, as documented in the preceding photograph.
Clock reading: 5:35
